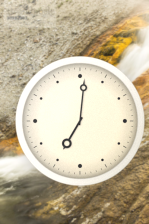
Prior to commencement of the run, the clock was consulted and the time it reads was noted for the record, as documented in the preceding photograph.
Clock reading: 7:01
